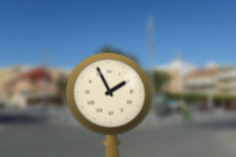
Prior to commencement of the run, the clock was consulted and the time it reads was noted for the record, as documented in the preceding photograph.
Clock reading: 1:56
